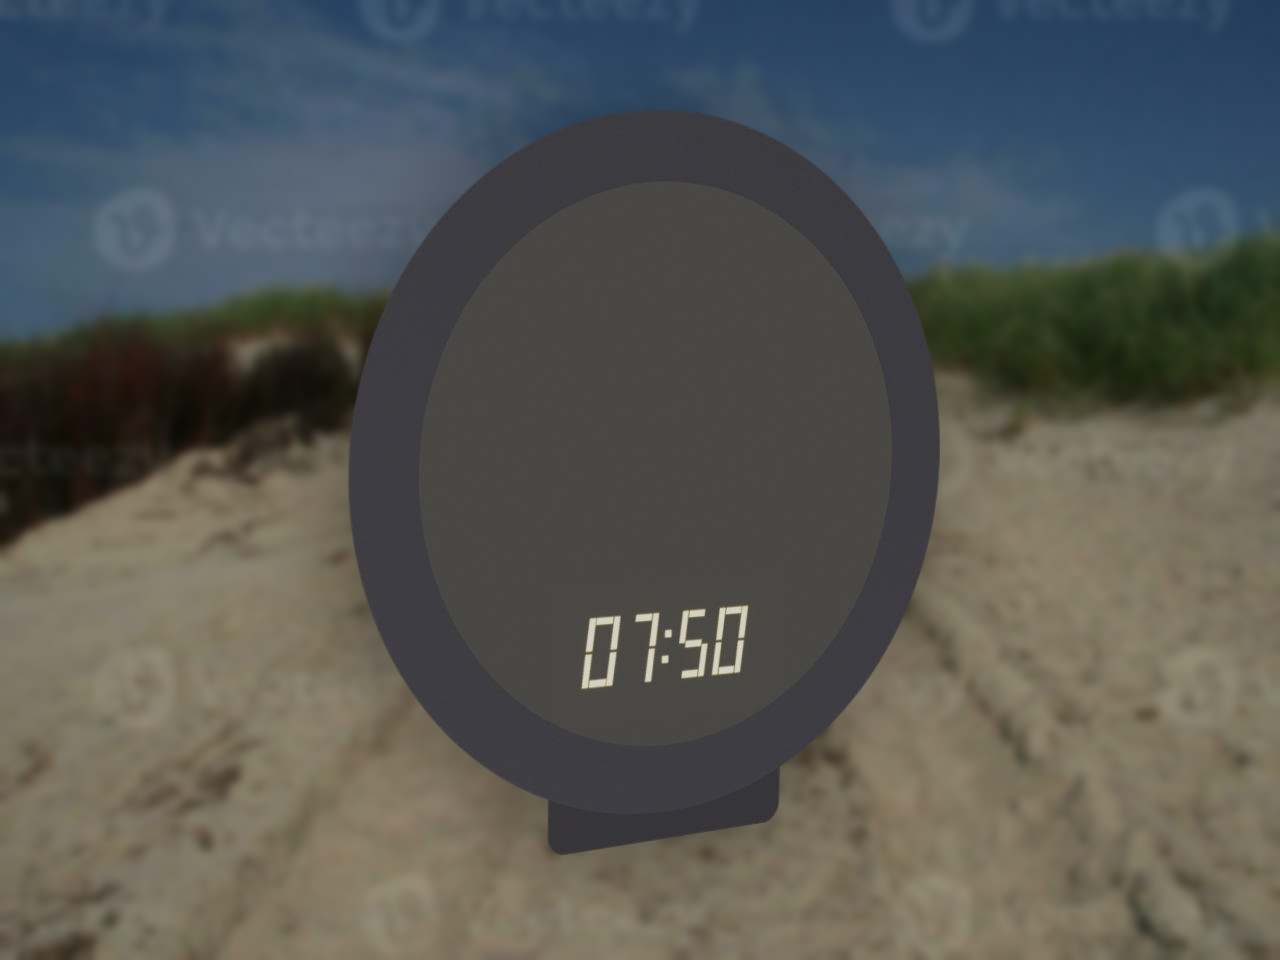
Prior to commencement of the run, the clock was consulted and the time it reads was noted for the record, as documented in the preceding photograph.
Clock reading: 7:50
